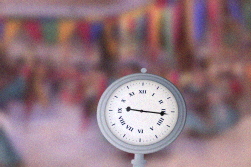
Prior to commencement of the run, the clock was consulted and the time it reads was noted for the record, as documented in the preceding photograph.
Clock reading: 9:16
